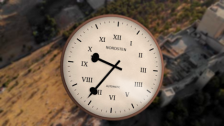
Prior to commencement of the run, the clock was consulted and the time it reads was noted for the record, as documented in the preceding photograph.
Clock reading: 9:36
